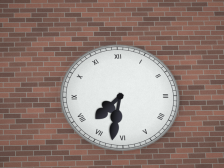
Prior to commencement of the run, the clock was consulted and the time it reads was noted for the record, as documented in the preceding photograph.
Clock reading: 7:32
